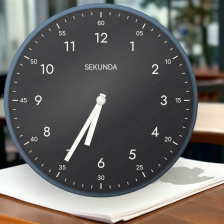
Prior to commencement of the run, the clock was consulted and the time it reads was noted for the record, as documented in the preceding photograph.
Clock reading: 6:35
